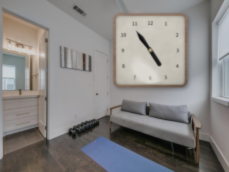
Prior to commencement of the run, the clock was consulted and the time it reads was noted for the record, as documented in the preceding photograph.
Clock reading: 4:54
